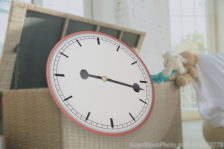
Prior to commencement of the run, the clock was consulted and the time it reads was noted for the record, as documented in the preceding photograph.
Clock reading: 9:17
